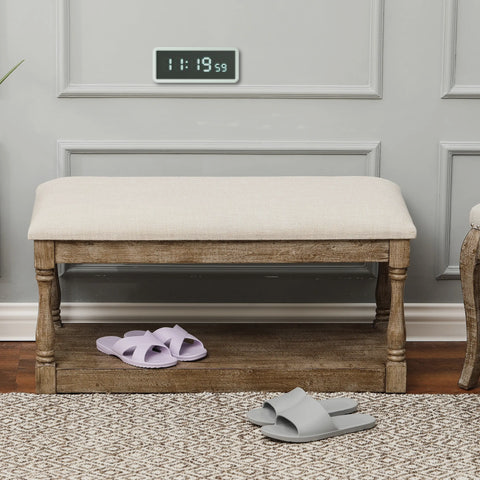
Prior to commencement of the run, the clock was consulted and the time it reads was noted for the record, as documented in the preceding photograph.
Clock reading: 11:19:59
